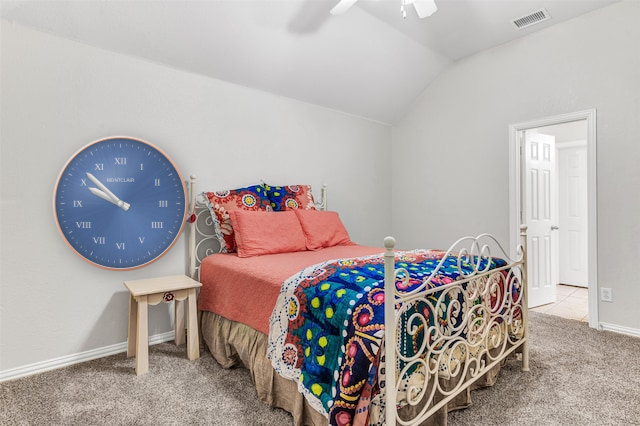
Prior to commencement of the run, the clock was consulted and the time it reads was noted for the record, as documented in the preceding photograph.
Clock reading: 9:52
